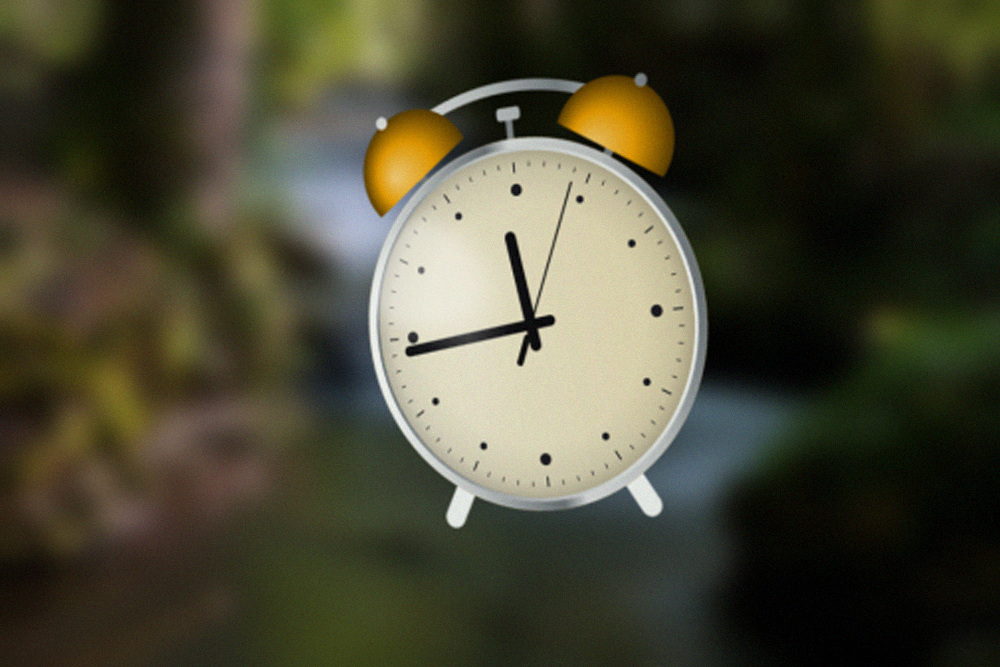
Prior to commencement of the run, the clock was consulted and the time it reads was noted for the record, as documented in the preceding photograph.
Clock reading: 11:44:04
